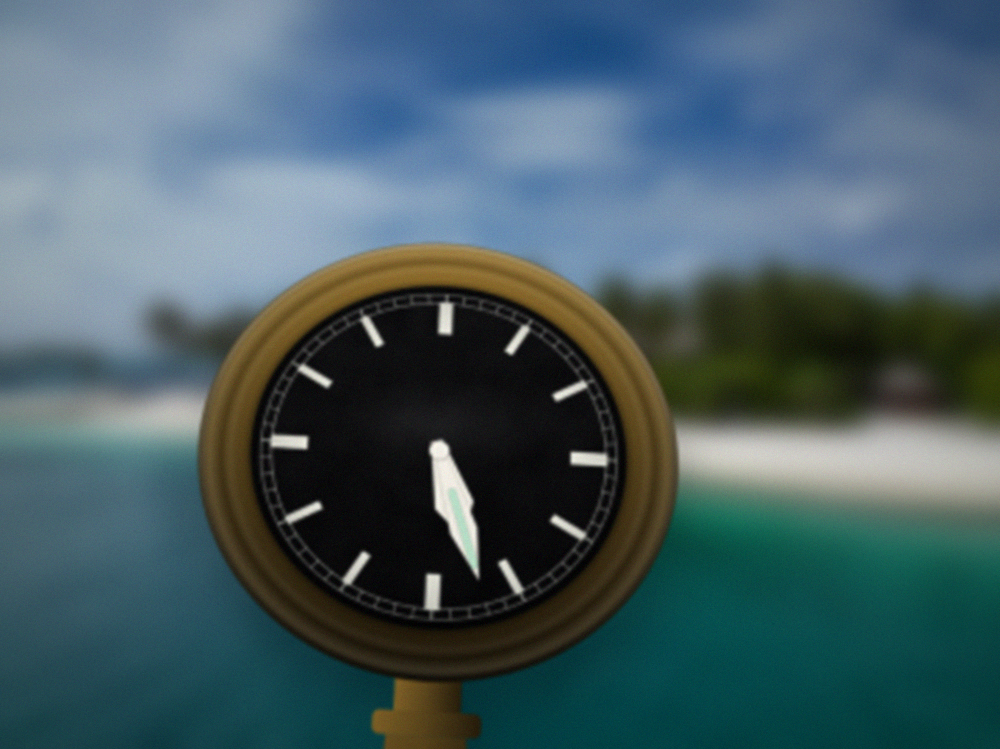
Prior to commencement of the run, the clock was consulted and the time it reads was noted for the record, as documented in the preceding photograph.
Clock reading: 5:27
